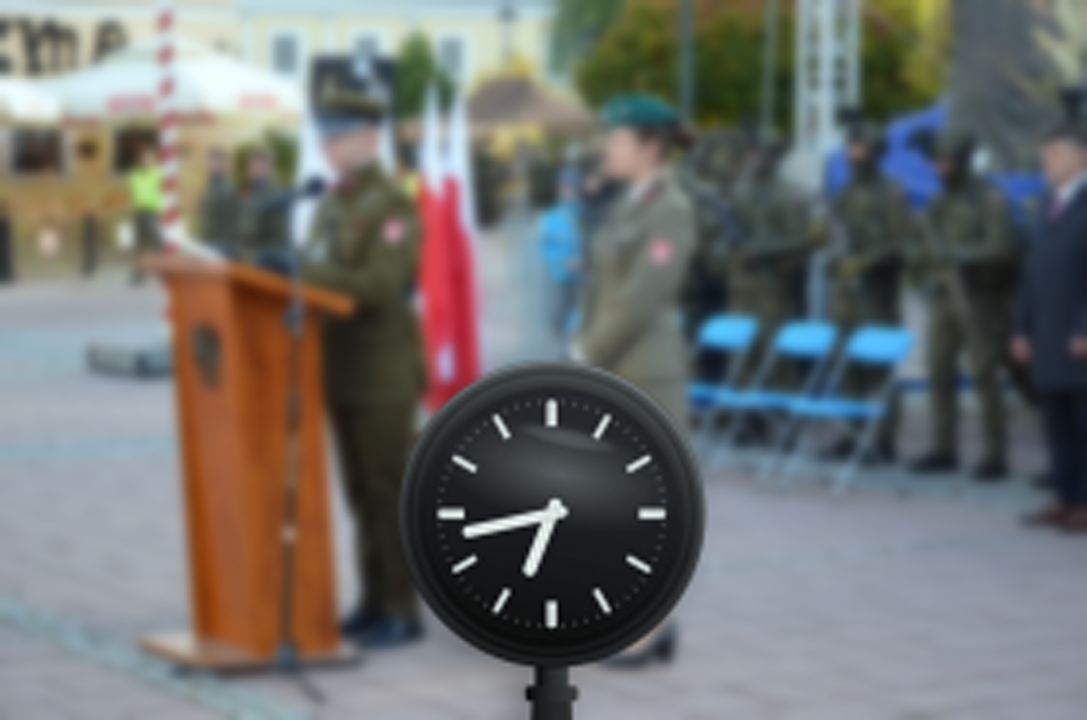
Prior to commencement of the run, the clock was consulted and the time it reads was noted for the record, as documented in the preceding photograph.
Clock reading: 6:43
